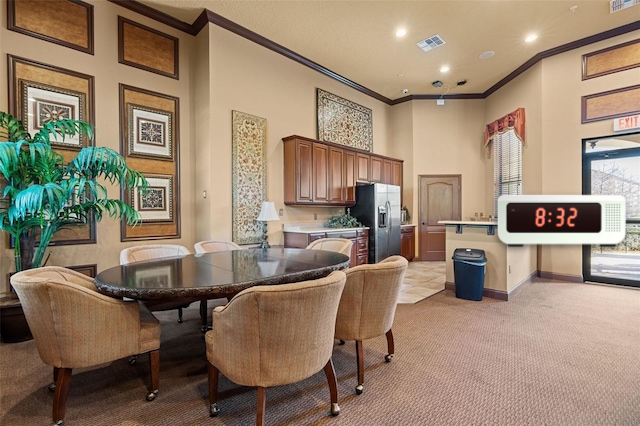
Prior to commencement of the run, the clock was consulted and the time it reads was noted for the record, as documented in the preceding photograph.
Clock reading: 8:32
